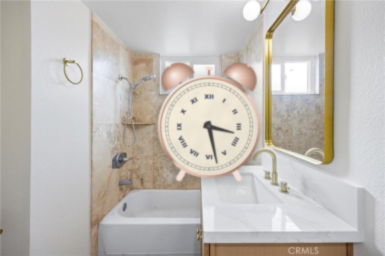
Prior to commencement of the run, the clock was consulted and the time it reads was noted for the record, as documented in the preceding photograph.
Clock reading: 3:28
